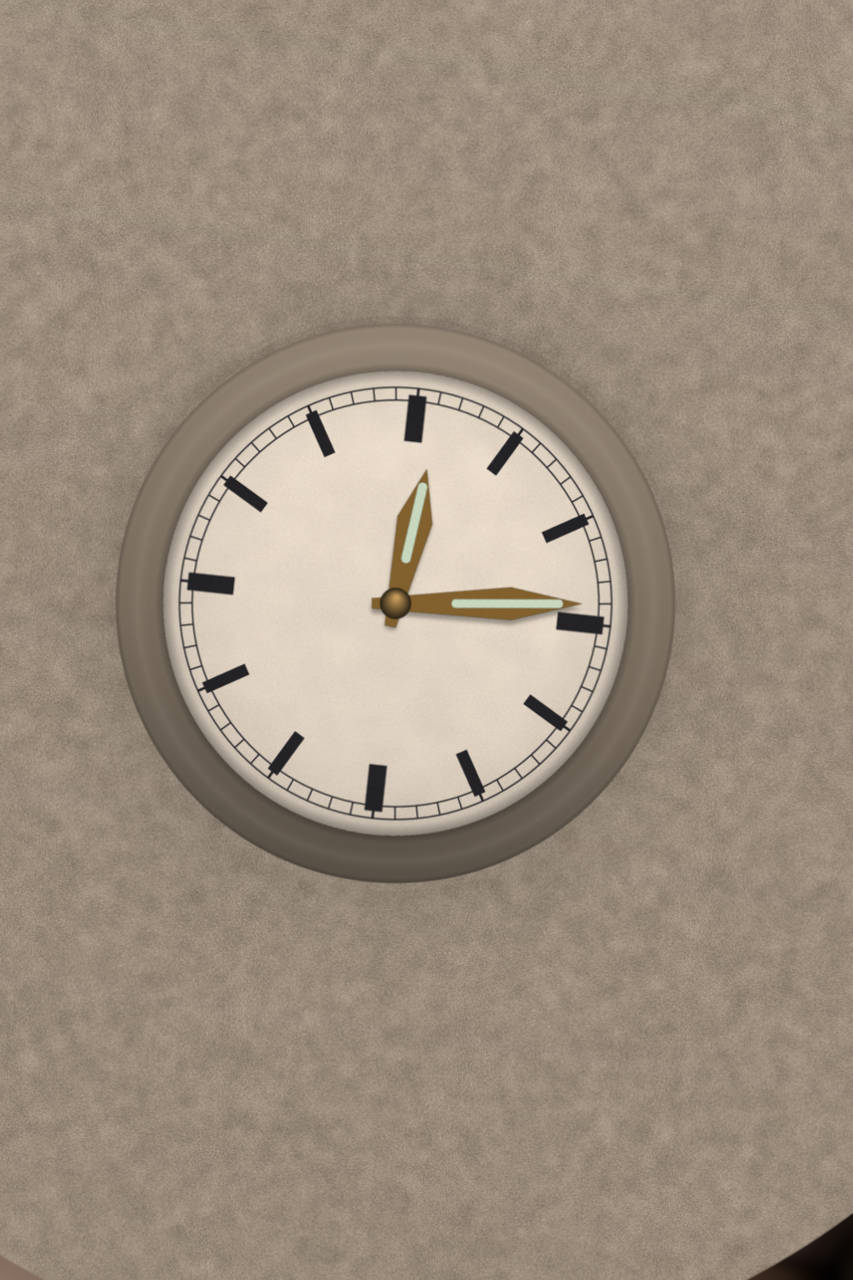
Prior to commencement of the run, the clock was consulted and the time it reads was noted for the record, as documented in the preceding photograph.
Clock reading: 12:14
